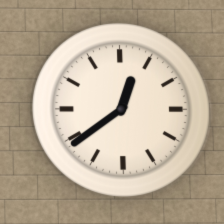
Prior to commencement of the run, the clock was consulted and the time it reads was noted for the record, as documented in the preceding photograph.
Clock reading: 12:39
